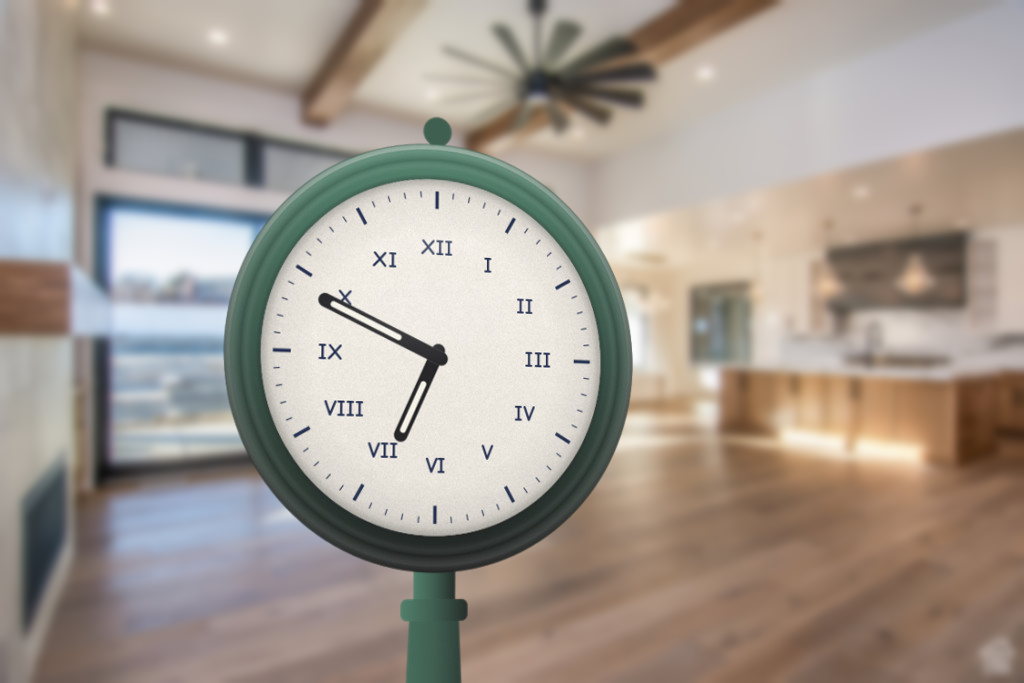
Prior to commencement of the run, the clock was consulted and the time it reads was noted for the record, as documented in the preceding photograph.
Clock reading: 6:49
